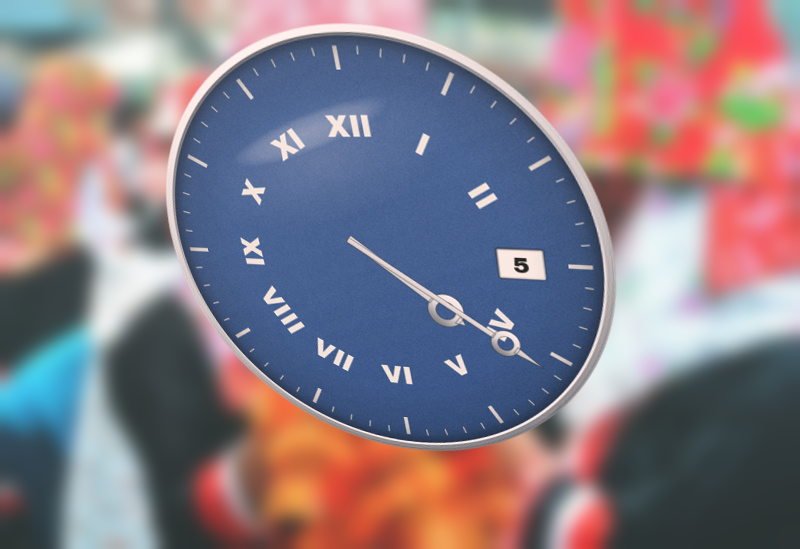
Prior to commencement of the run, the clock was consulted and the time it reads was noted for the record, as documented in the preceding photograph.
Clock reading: 4:21
